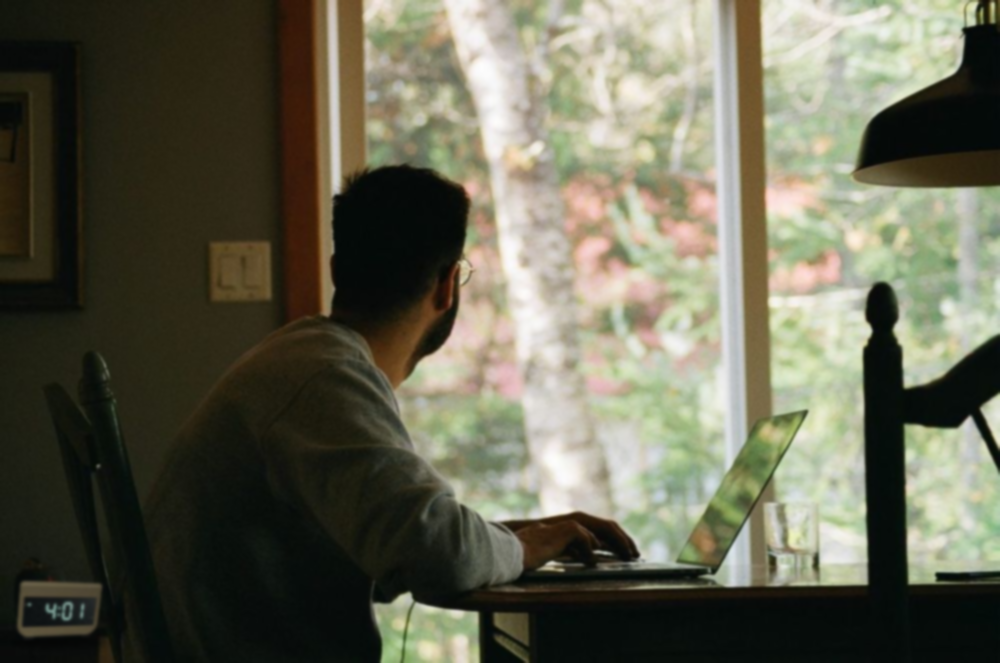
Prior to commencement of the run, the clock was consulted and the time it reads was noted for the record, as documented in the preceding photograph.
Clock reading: 4:01
